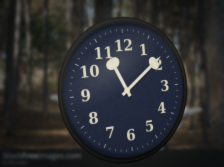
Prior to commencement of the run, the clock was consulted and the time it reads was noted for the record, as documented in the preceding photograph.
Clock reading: 11:09
